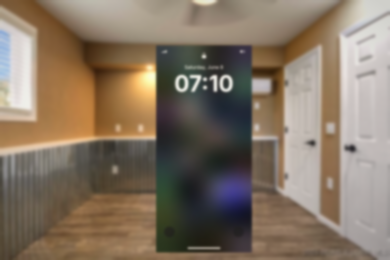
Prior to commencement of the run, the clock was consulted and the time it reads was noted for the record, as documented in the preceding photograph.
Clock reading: 7:10
